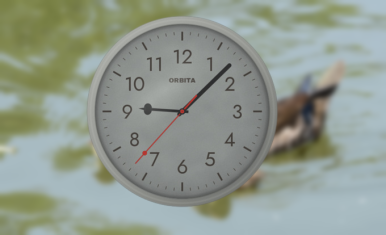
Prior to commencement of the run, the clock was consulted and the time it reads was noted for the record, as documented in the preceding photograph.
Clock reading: 9:07:37
